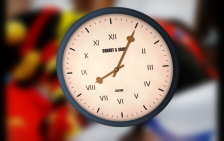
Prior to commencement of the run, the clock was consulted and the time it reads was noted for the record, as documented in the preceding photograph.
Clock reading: 8:05
